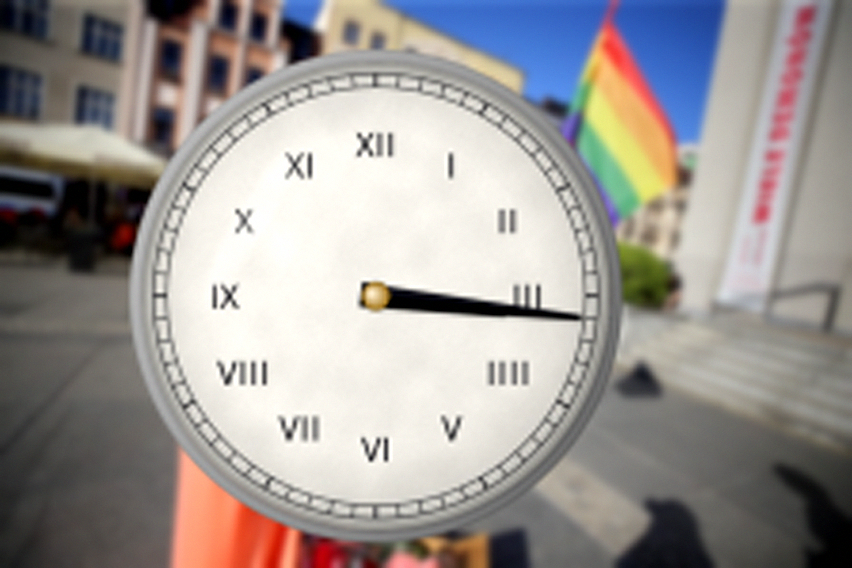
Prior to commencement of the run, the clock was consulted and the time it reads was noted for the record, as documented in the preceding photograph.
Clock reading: 3:16
